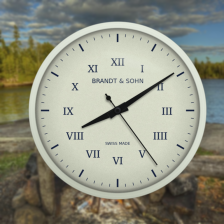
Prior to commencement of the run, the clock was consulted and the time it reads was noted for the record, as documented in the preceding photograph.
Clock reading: 8:09:24
